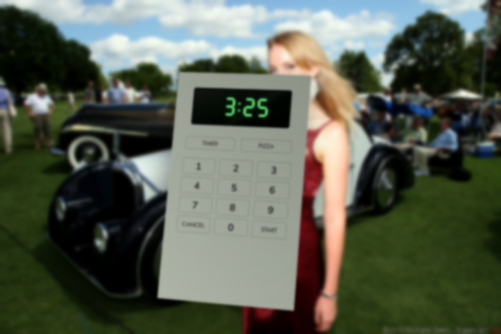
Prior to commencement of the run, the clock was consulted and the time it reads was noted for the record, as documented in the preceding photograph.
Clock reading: 3:25
